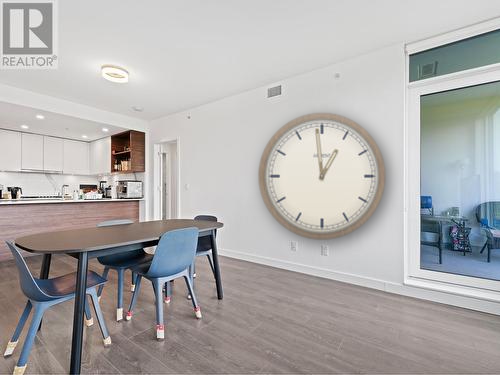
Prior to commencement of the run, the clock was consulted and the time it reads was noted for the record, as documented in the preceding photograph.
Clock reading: 12:59
